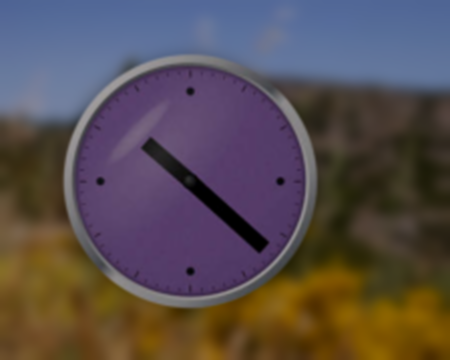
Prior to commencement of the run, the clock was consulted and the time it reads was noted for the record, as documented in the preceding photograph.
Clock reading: 10:22
